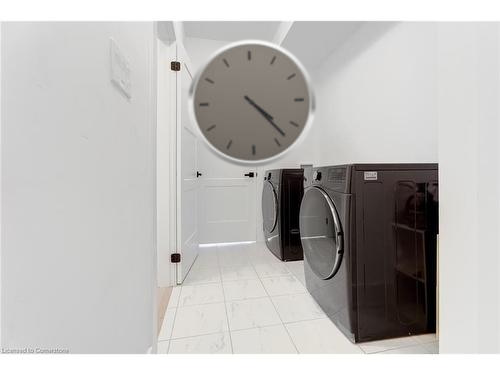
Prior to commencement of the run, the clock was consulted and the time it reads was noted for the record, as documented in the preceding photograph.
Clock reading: 4:23
